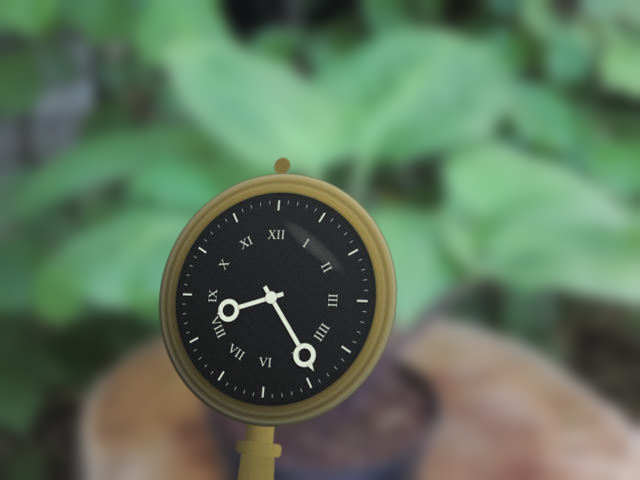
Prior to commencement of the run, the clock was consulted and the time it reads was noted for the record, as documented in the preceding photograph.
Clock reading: 8:24
